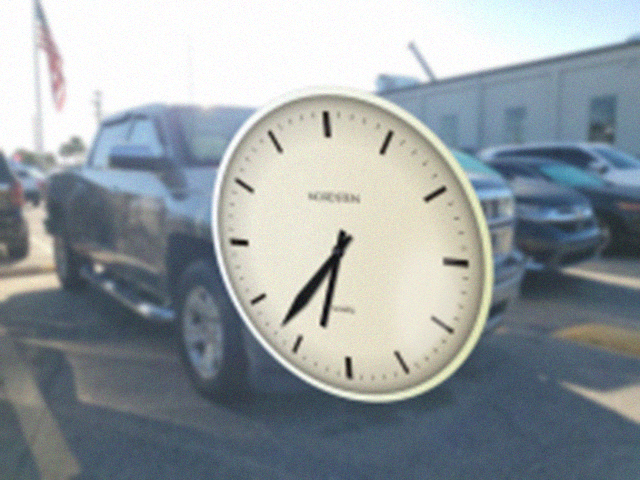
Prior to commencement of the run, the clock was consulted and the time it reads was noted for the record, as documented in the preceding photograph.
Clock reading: 6:37
